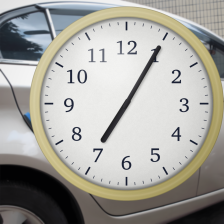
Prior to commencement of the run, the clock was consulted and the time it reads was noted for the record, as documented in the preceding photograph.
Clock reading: 7:05
